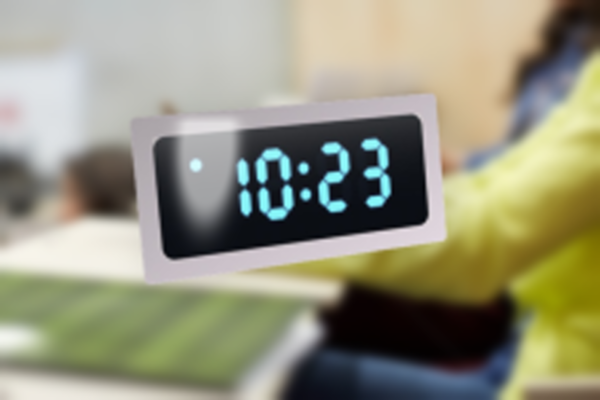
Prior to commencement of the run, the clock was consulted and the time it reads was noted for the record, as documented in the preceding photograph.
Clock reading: 10:23
